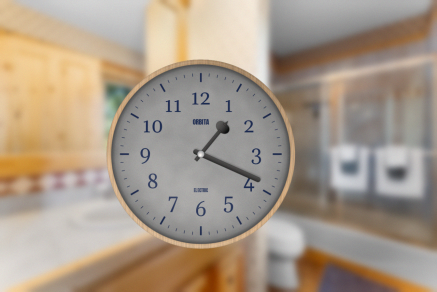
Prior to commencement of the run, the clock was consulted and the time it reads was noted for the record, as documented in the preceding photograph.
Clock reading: 1:19
